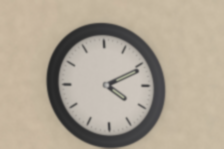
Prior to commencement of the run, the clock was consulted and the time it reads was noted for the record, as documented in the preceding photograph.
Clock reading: 4:11
